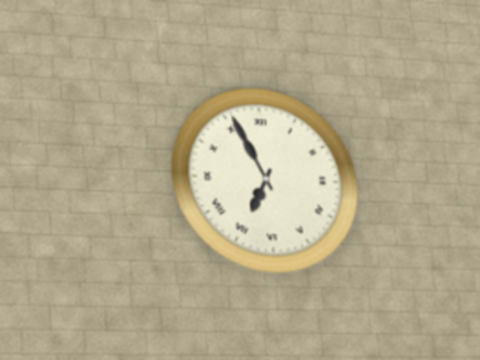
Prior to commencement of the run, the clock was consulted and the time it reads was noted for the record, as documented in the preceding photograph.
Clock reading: 6:56
